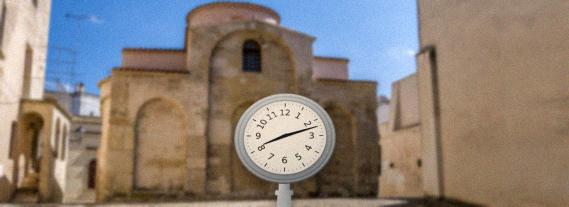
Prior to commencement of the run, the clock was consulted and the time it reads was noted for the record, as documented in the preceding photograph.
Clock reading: 8:12
